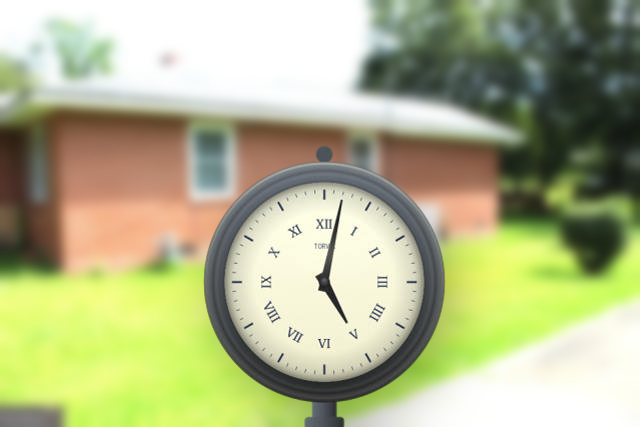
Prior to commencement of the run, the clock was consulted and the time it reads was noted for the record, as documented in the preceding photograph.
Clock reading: 5:02
